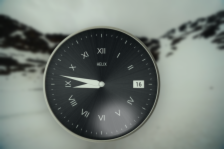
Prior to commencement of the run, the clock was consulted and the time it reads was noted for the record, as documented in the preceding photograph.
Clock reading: 8:47
